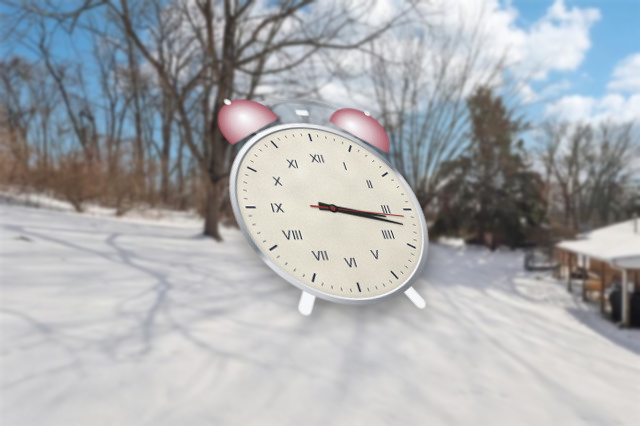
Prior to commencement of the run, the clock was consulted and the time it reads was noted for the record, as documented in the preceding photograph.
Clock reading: 3:17:16
